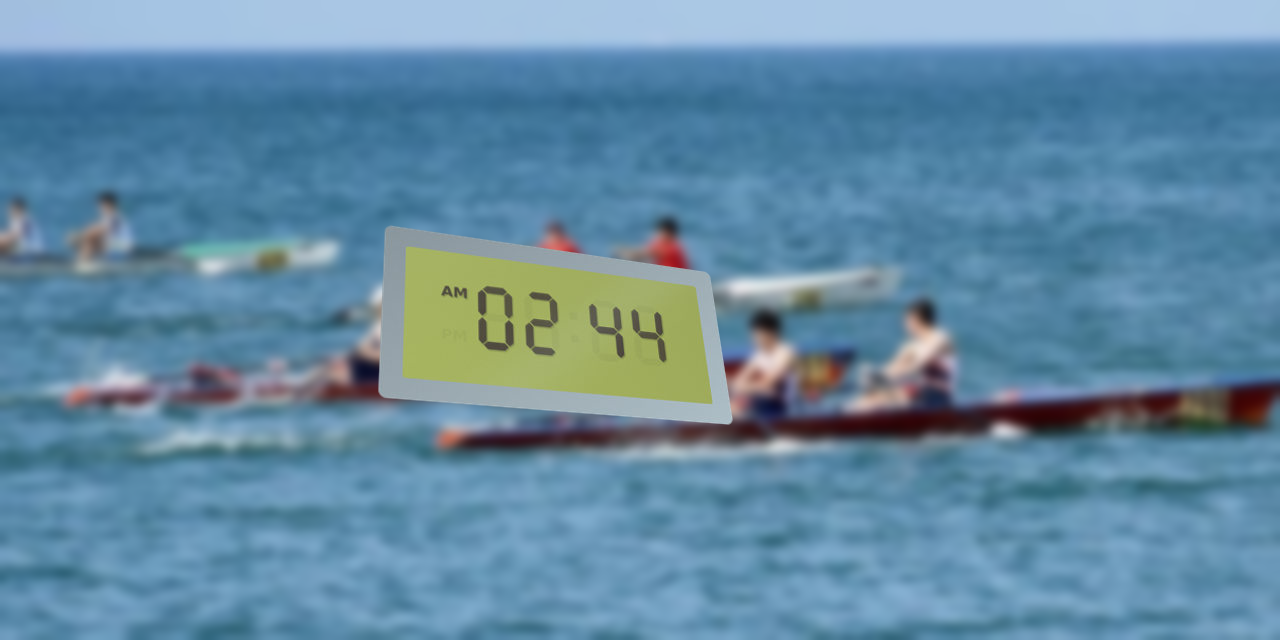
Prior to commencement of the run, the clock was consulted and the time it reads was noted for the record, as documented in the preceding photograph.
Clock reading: 2:44
